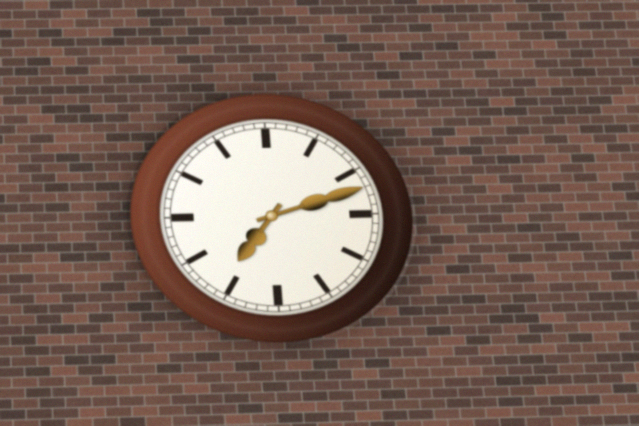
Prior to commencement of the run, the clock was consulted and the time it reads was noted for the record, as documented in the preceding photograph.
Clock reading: 7:12
